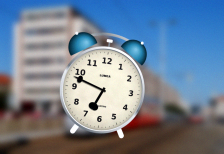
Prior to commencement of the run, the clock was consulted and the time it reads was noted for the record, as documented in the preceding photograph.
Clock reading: 6:48
